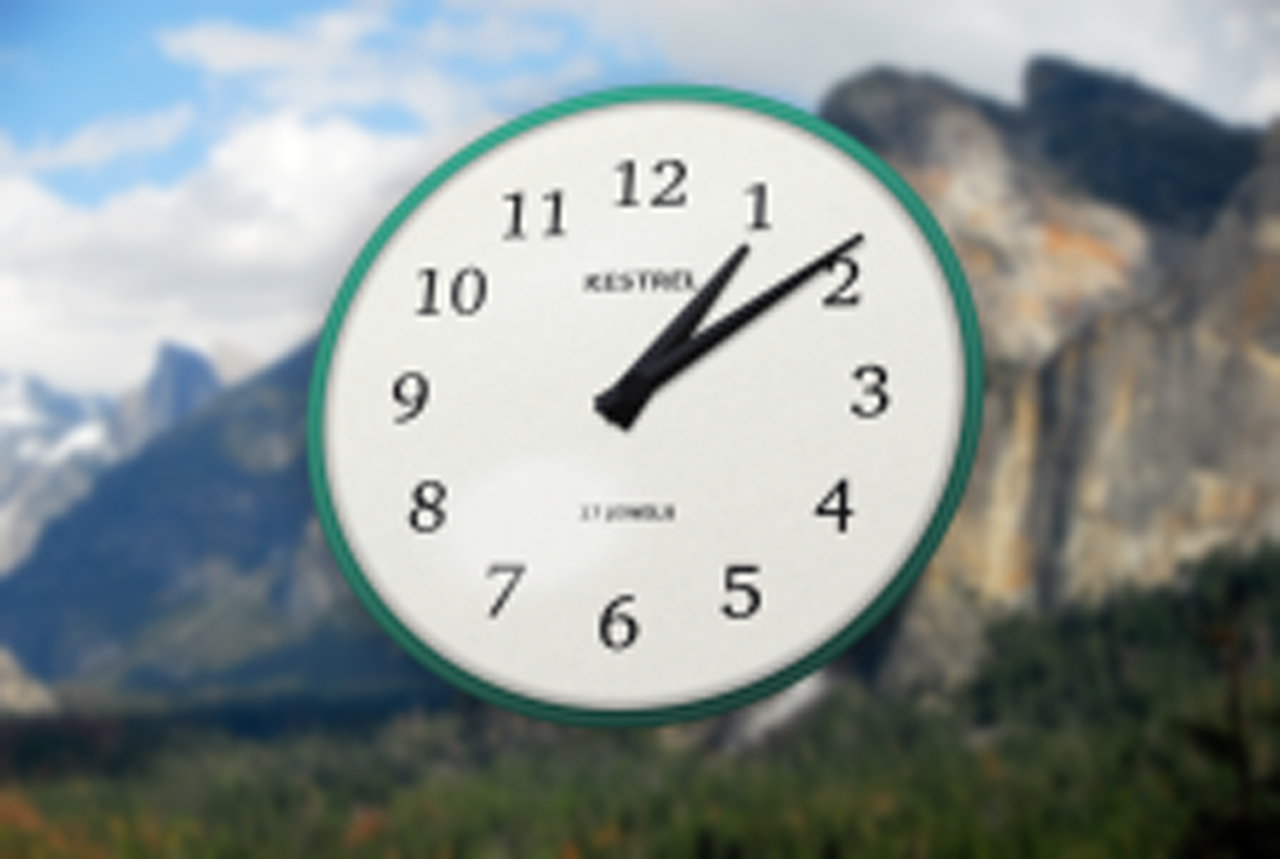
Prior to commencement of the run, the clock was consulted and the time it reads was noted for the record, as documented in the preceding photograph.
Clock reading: 1:09
